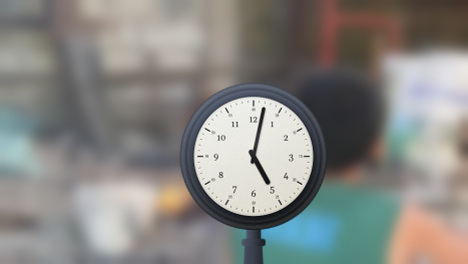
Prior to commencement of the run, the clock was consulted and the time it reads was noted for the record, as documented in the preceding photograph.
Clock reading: 5:02
